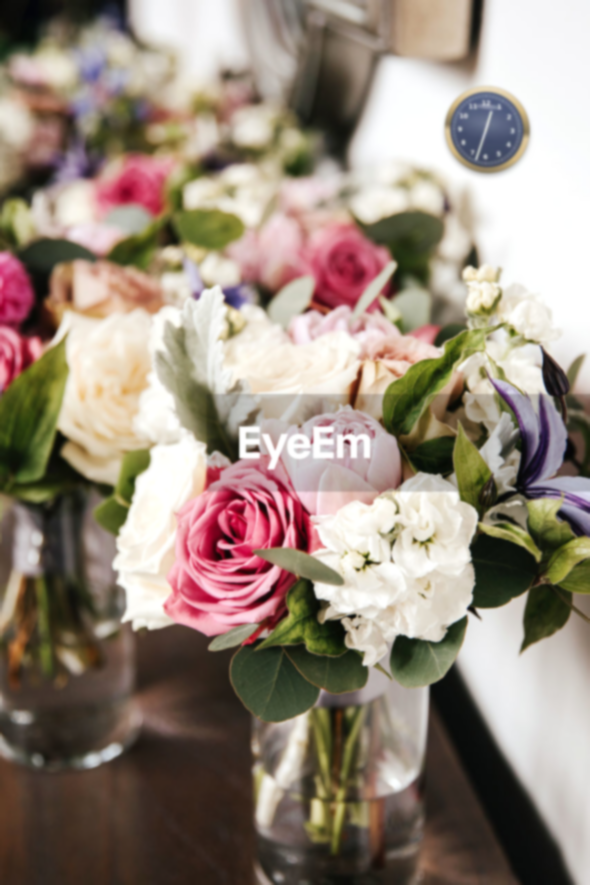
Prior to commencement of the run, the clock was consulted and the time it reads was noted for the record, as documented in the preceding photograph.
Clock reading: 12:33
